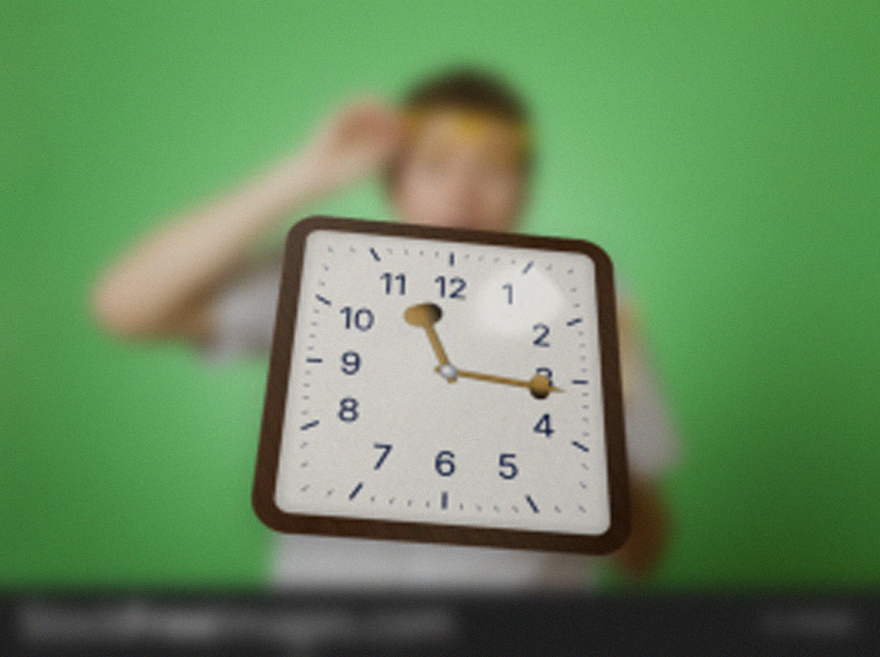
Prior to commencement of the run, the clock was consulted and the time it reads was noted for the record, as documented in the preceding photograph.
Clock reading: 11:16
